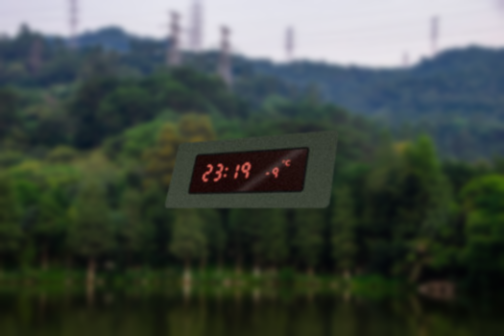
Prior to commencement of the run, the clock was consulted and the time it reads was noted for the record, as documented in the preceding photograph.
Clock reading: 23:19
